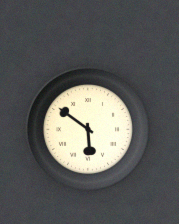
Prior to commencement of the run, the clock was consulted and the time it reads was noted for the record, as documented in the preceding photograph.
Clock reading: 5:51
